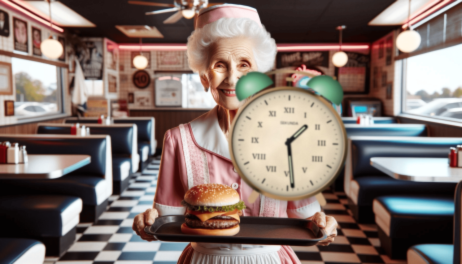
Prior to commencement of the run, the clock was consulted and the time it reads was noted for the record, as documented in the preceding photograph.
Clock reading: 1:29
